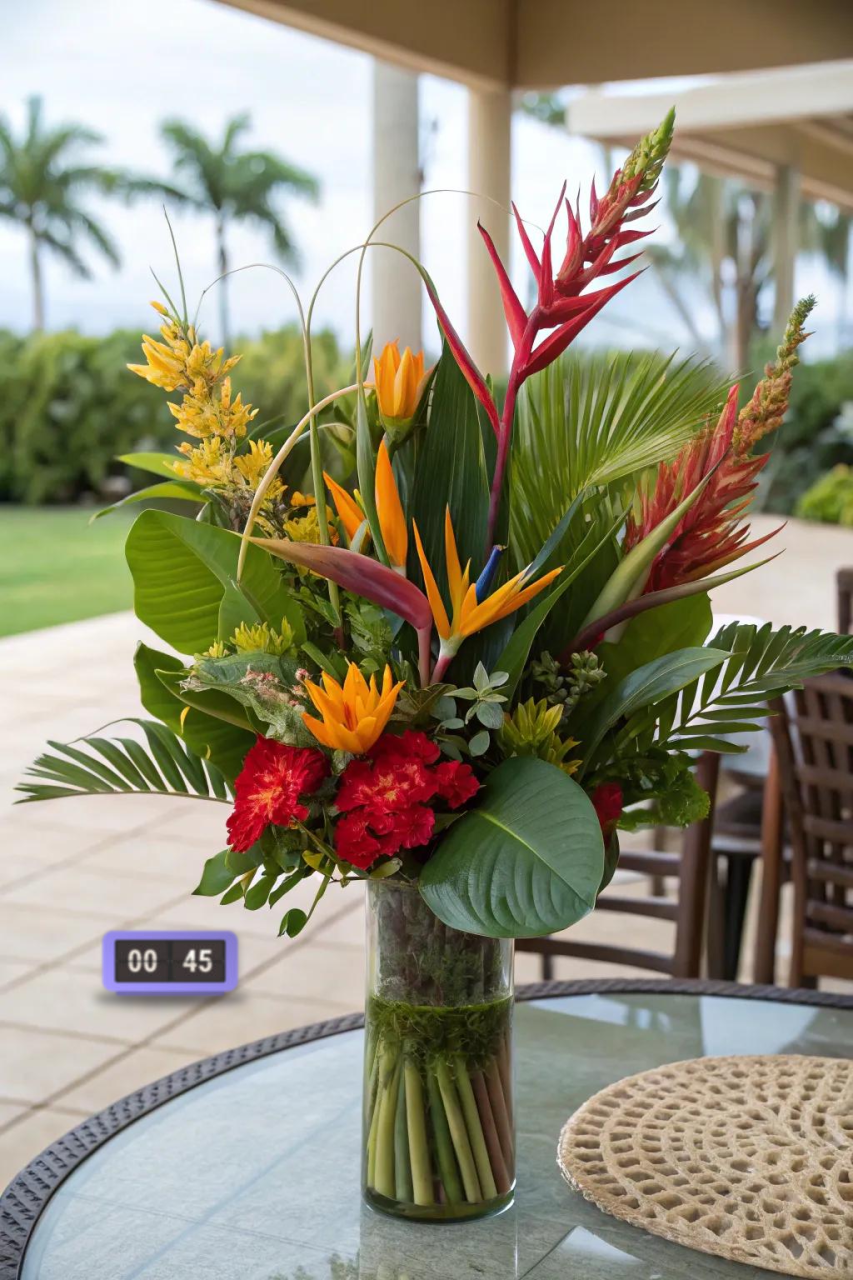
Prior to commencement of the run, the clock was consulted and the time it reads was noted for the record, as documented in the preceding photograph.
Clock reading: 0:45
